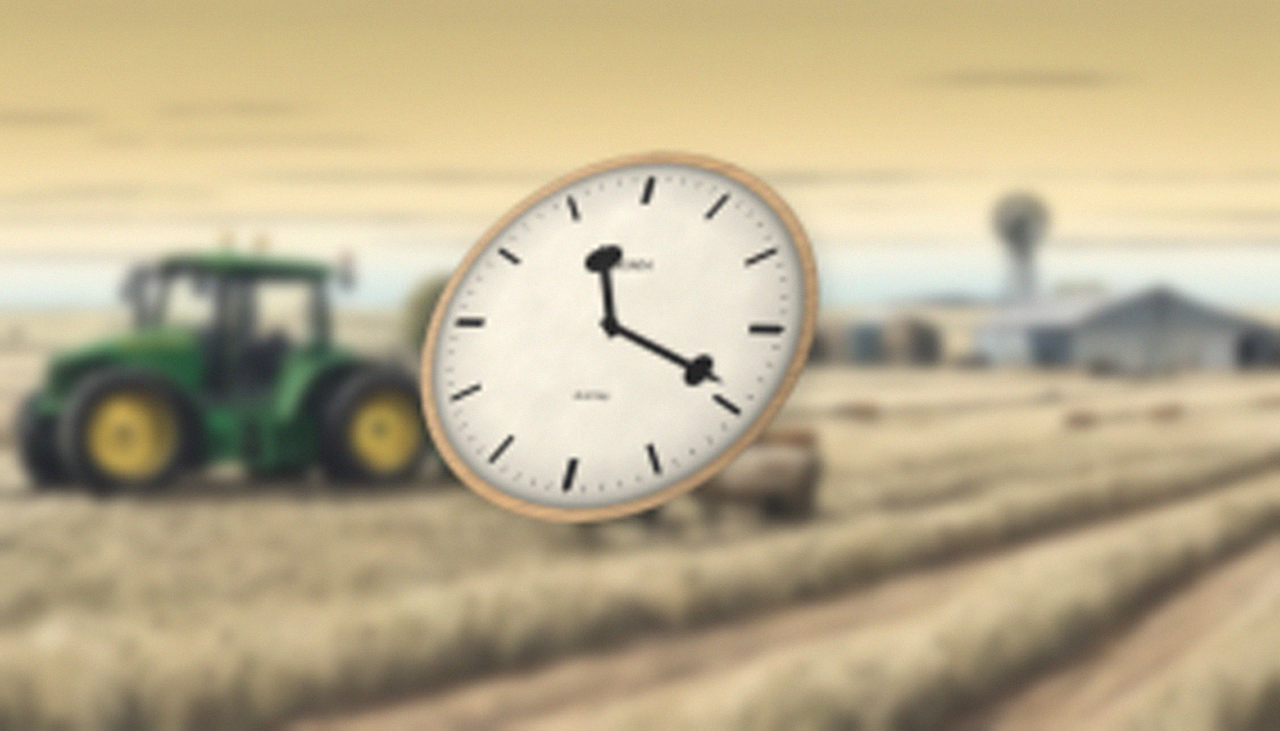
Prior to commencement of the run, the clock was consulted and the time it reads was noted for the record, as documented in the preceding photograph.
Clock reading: 11:19
